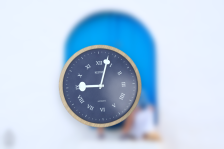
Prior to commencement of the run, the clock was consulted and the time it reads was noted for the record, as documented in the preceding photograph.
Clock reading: 9:03
